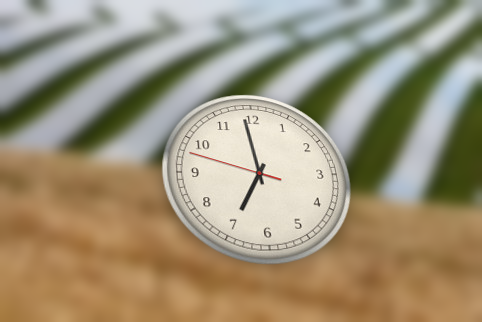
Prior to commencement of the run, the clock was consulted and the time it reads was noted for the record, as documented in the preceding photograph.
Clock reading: 6:58:48
